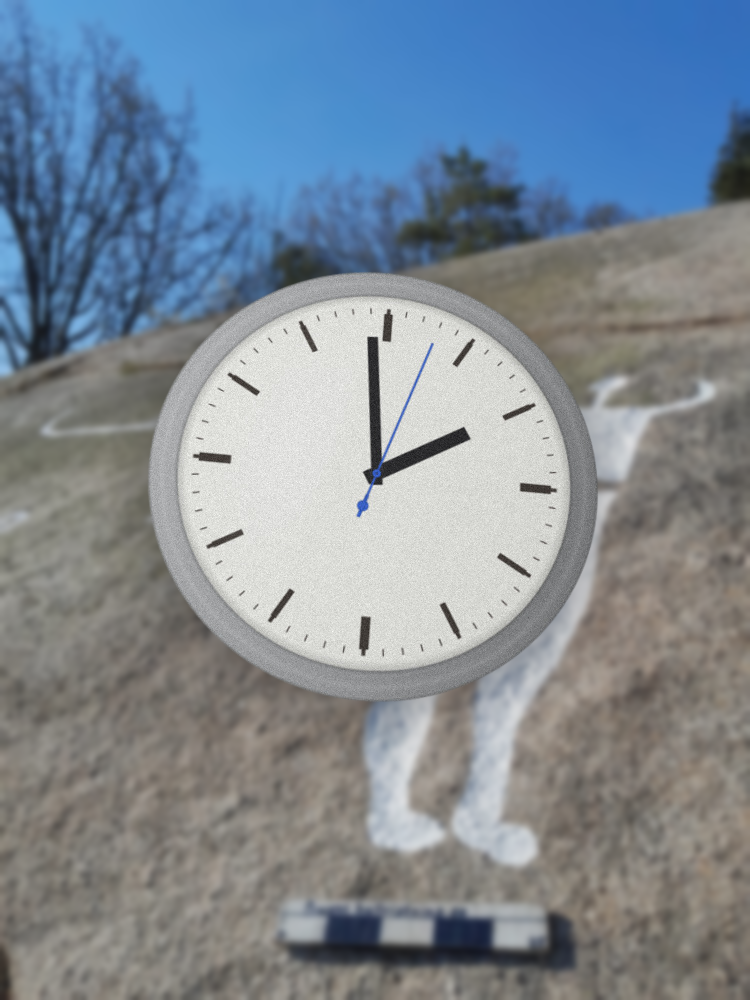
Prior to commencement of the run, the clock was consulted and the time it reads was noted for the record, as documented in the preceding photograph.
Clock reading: 1:59:03
